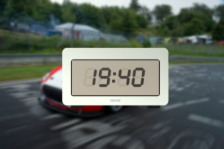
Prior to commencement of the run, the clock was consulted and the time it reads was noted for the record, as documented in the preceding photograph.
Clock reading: 19:40
